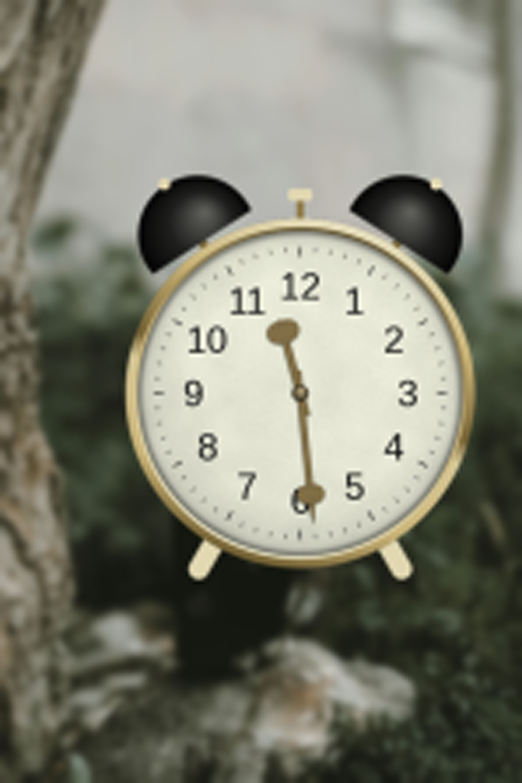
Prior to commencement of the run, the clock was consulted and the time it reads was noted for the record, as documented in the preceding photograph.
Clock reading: 11:29
